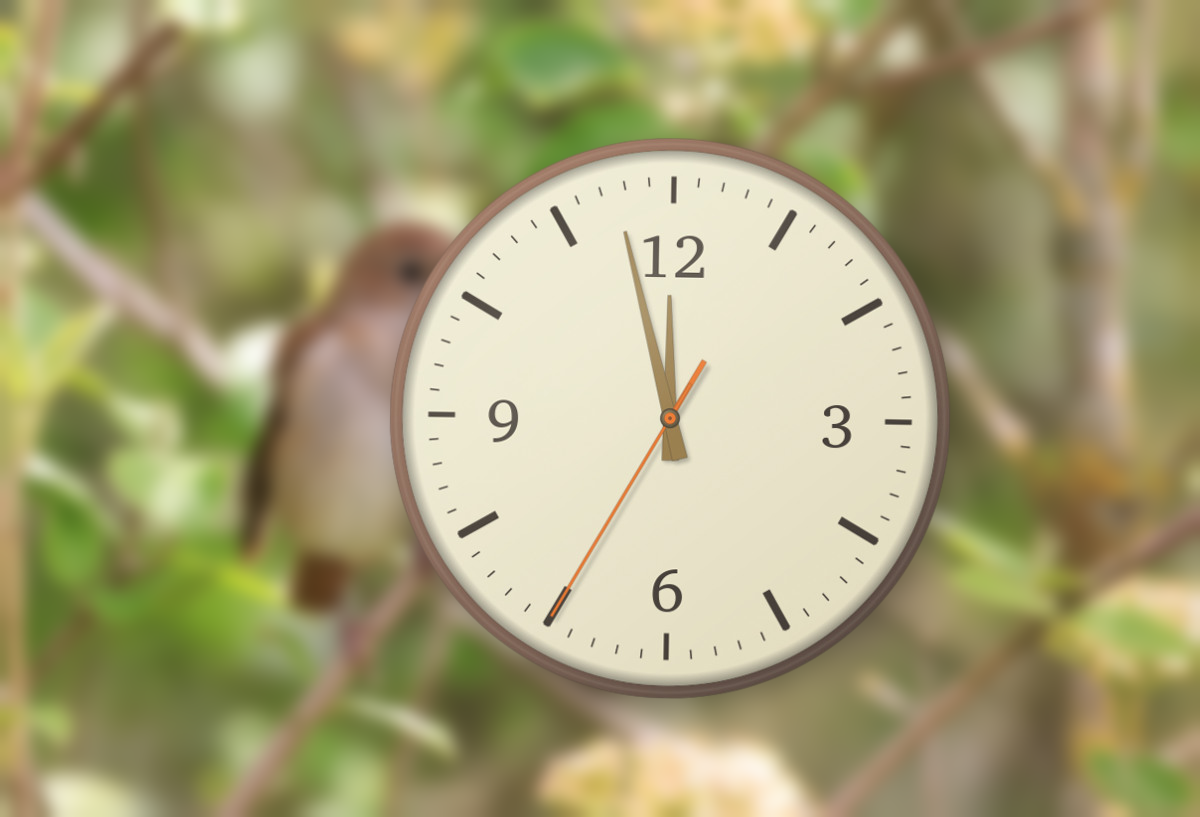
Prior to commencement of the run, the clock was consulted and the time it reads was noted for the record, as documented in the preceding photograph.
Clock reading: 11:57:35
